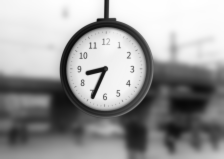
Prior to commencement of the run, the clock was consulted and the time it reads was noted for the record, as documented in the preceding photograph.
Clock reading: 8:34
